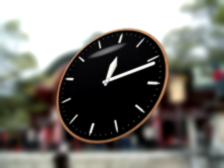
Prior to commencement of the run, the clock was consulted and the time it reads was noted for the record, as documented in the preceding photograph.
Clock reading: 12:11
